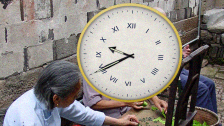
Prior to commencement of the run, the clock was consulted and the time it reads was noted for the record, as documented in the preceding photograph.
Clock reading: 9:40
